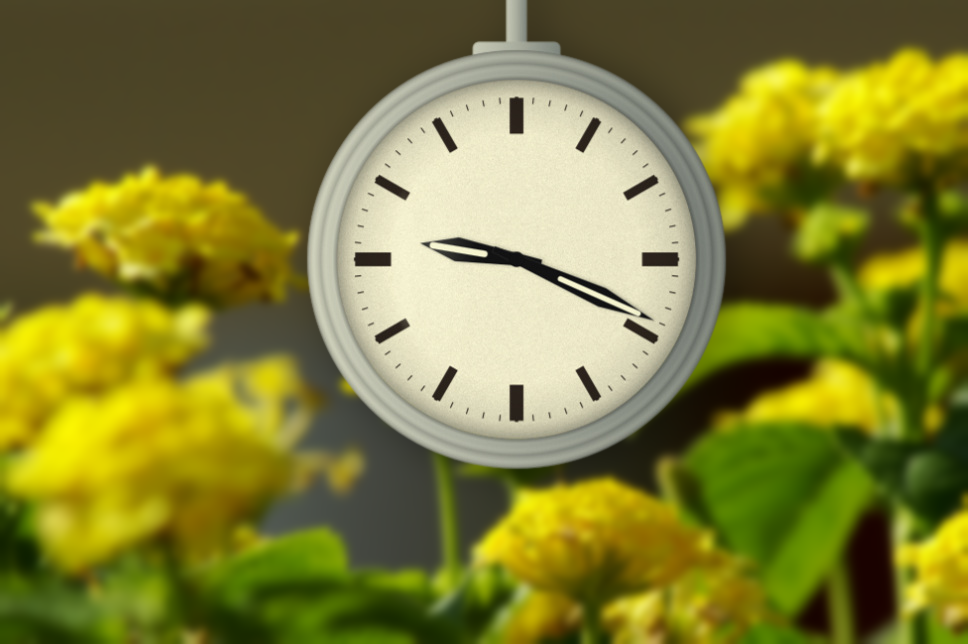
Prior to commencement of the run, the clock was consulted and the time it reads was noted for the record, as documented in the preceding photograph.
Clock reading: 9:19
